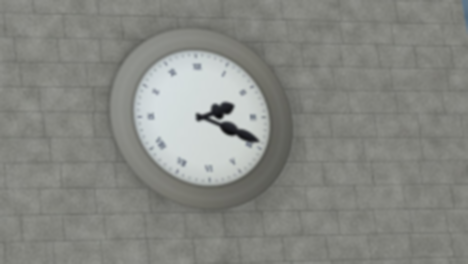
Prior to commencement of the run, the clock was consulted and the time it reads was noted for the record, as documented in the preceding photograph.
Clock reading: 2:19
